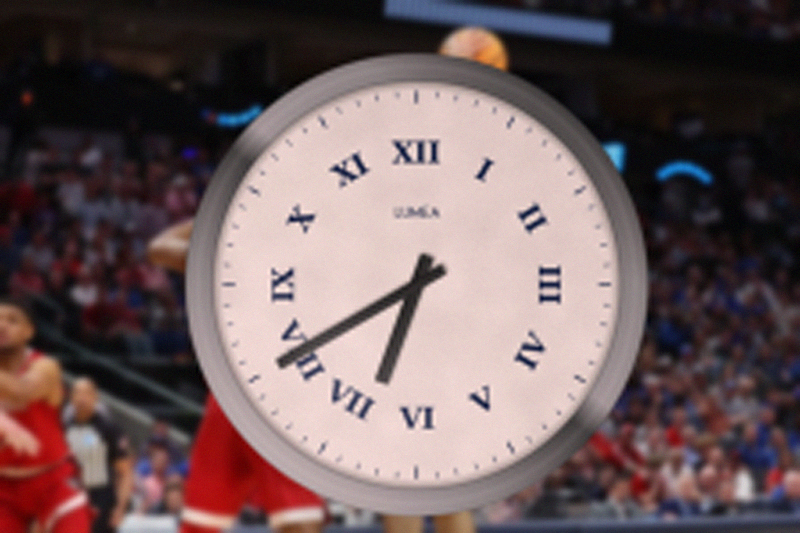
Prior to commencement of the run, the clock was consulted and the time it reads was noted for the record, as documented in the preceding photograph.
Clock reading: 6:40
